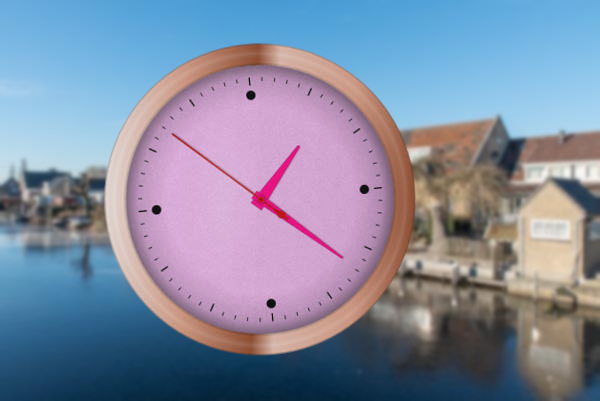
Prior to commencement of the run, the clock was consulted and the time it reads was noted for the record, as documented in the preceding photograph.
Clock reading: 1:21:52
